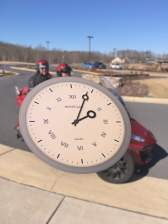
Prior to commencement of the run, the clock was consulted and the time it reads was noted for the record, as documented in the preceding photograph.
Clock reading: 2:04
